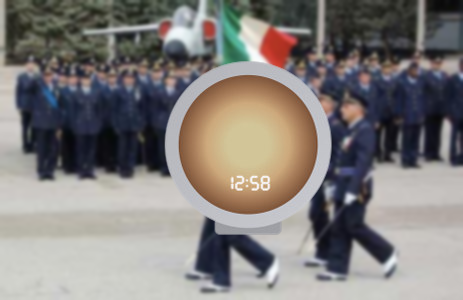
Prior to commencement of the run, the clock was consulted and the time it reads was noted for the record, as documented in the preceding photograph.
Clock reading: 12:58
